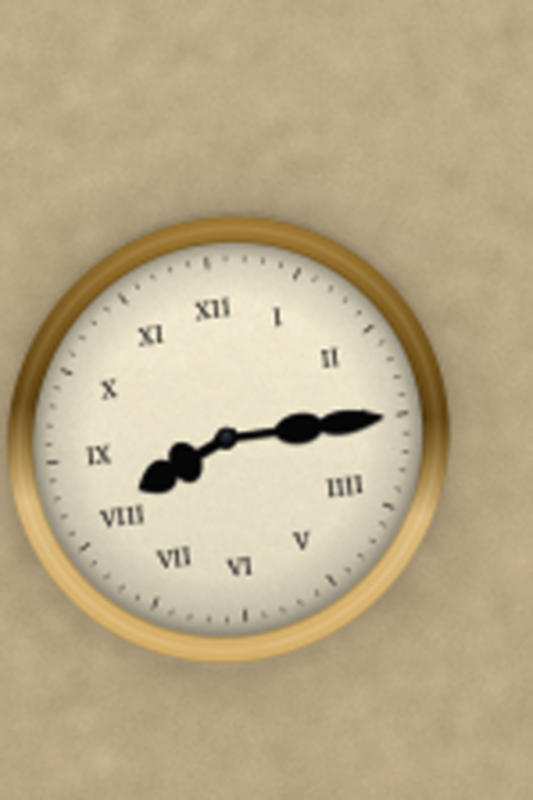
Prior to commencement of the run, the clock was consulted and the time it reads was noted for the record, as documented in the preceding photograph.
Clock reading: 8:15
